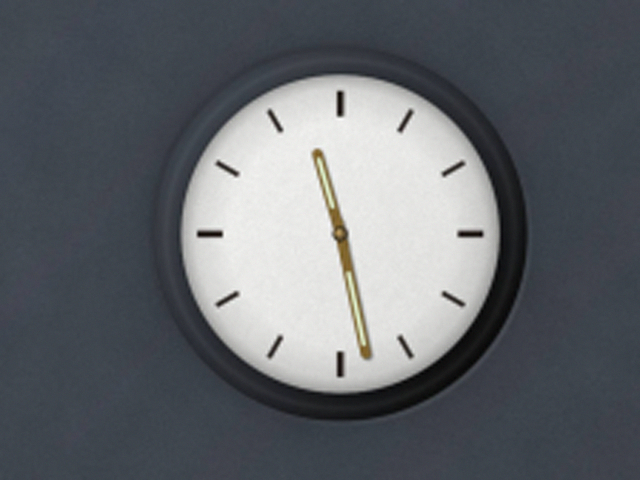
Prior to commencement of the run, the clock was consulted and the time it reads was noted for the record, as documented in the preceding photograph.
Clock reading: 11:28
